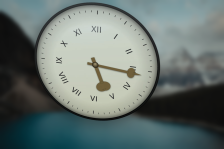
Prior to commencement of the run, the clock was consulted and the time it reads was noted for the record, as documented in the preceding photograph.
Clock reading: 5:16
